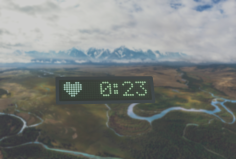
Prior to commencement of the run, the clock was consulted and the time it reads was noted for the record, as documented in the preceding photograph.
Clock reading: 0:23
